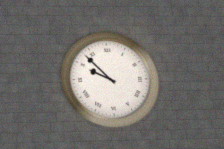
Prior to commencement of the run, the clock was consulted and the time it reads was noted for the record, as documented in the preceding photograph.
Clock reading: 9:53
